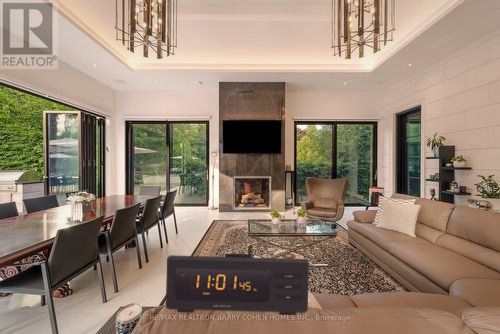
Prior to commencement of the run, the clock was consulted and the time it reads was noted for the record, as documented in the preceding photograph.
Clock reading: 11:01
